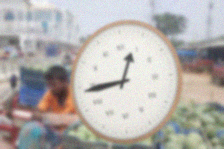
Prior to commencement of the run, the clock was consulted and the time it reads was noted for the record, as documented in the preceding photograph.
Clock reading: 12:44
